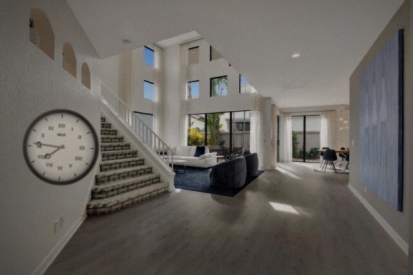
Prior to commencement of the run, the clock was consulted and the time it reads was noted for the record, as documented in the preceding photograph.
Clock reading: 7:46
